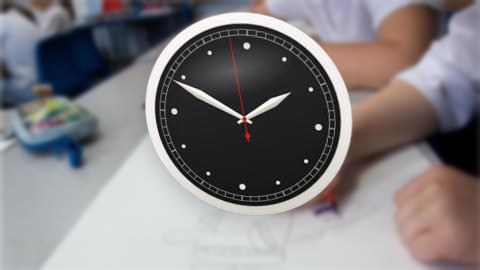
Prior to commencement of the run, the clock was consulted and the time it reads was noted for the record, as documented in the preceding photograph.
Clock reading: 1:48:58
